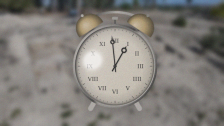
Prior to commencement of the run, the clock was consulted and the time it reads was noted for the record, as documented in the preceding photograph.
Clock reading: 12:59
